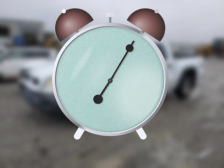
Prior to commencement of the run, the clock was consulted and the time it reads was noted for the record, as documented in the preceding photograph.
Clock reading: 7:05
